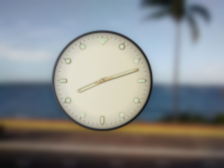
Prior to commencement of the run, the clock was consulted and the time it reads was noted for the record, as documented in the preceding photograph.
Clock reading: 8:12
